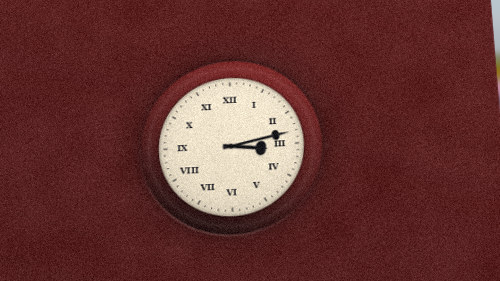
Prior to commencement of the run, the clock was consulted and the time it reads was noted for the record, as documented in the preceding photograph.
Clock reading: 3:13
